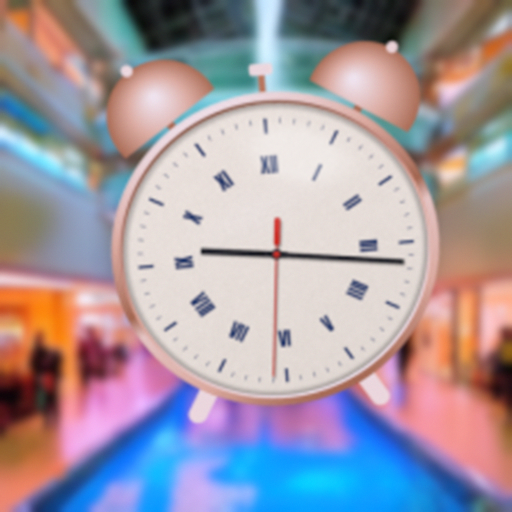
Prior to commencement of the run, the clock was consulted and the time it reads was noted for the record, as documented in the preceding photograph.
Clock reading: 9:16:31
